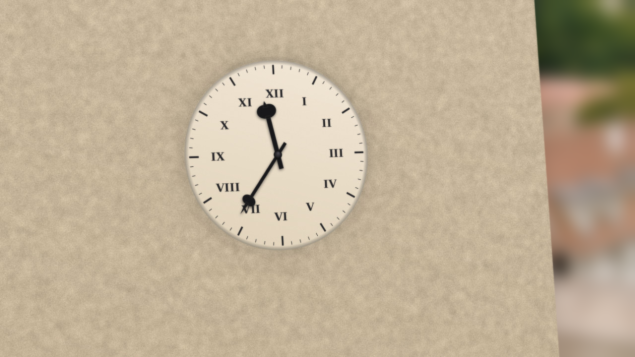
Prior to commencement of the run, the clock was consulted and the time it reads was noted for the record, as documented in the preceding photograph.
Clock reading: 11:36
